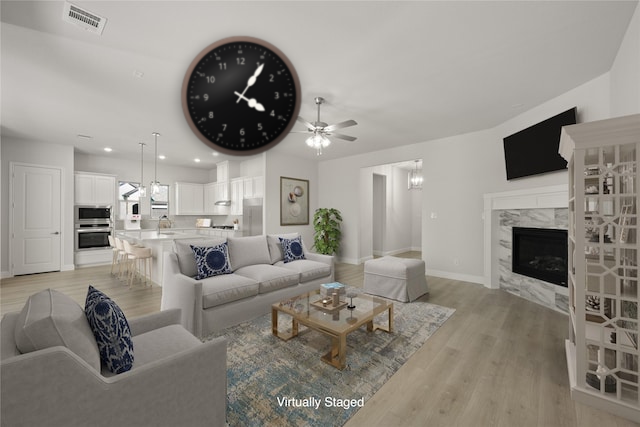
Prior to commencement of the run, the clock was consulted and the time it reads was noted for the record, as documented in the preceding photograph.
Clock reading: 4:06
